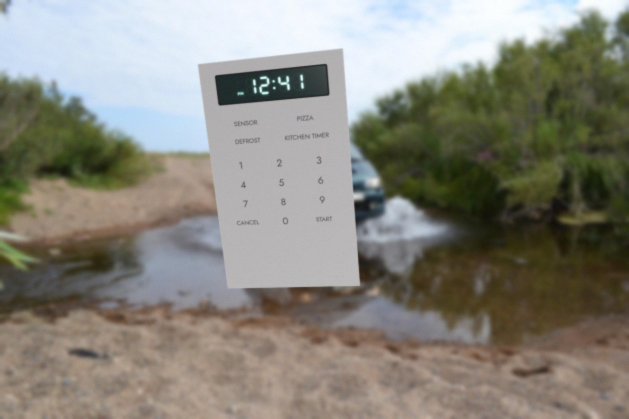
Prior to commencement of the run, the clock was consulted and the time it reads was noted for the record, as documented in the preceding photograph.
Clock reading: 12:41
